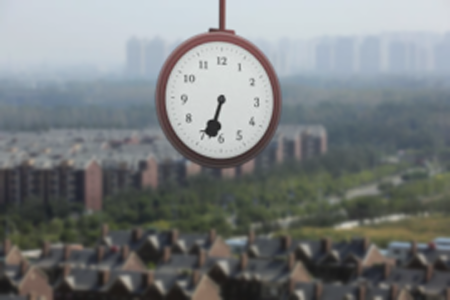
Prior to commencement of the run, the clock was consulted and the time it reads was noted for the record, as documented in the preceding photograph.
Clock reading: 6:33
